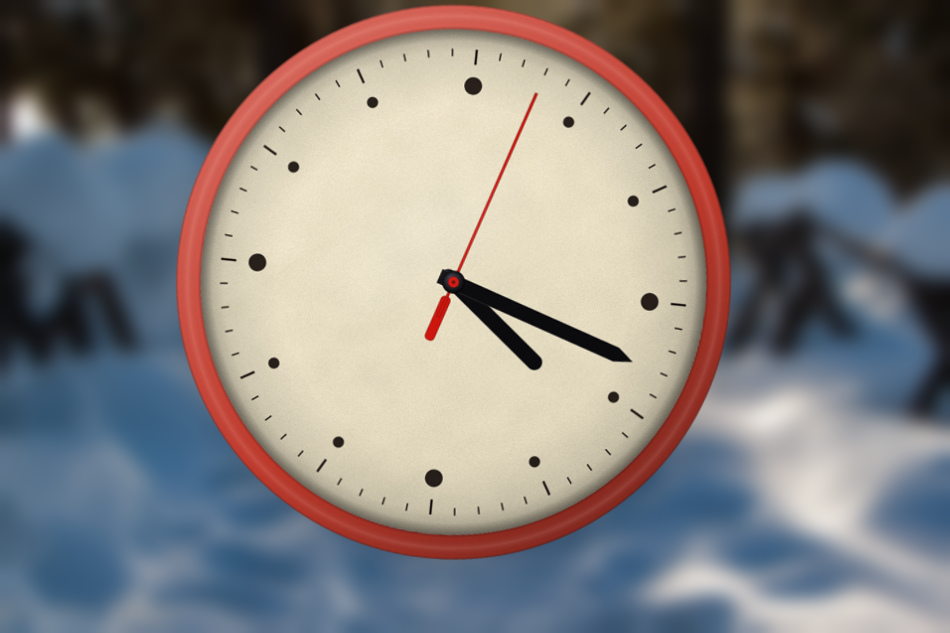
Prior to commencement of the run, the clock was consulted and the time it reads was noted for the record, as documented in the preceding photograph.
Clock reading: 4:18:03
